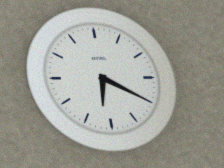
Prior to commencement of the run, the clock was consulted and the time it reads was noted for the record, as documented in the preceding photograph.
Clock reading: 6:20
